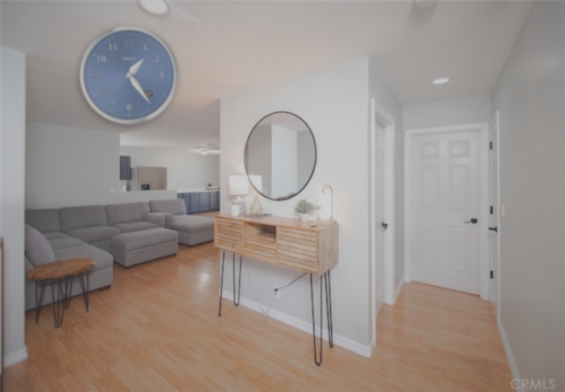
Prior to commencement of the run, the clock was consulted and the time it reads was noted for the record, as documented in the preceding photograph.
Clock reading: 1:24
